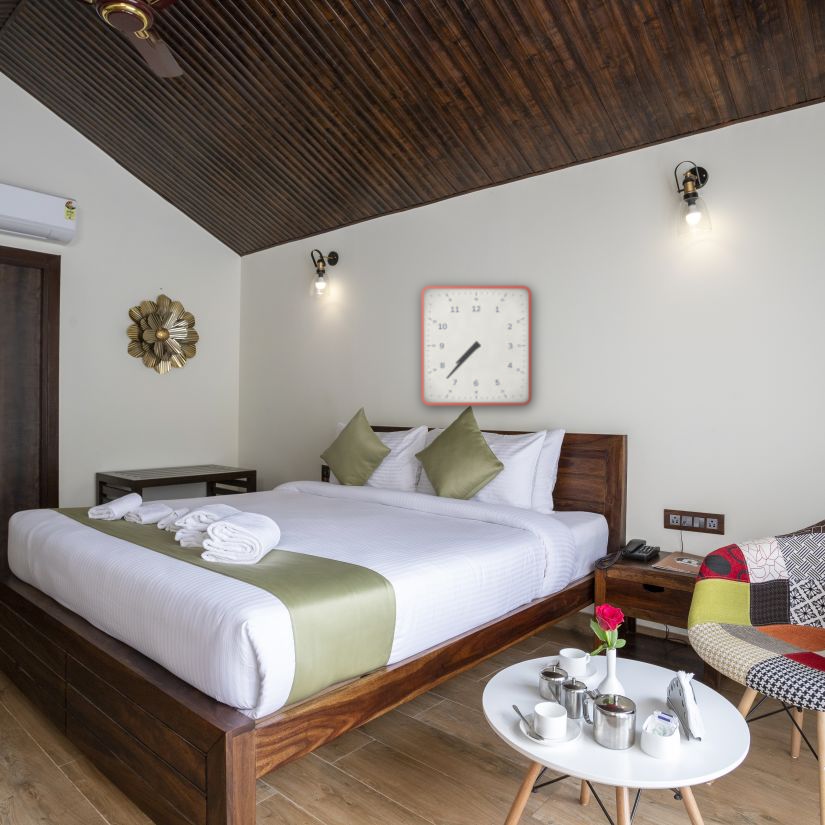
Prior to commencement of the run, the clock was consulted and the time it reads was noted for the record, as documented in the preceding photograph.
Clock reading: 7:37
